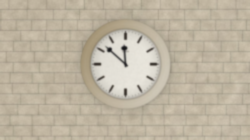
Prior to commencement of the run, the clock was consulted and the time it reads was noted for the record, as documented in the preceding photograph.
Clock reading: 11:52
